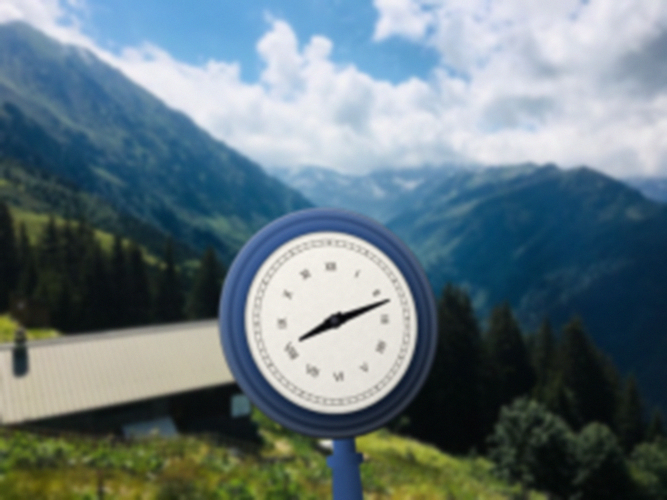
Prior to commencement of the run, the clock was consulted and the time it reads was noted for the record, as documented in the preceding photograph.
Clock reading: 8:12
